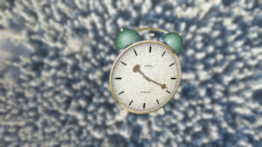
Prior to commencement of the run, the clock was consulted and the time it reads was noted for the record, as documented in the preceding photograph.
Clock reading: 10:19
